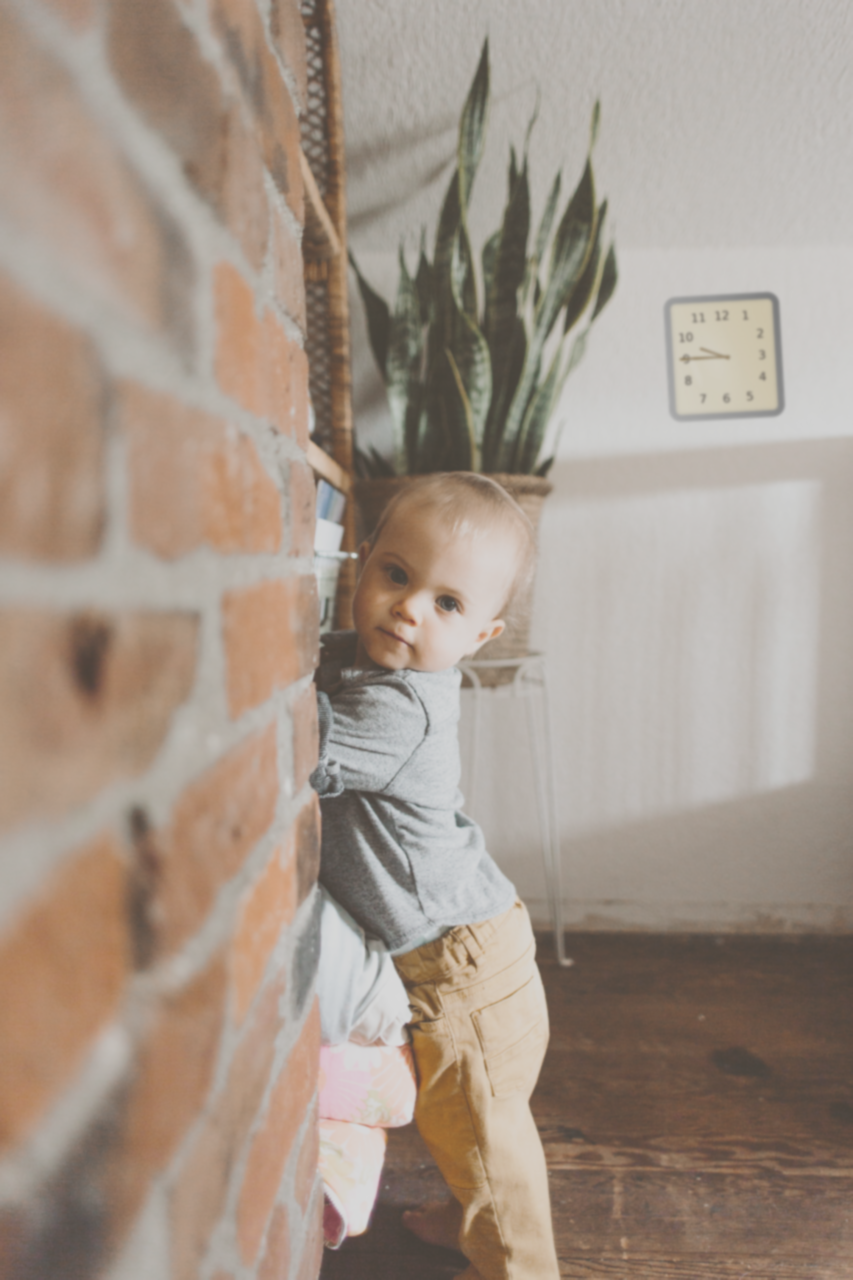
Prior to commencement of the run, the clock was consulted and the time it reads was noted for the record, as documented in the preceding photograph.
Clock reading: 9:45
